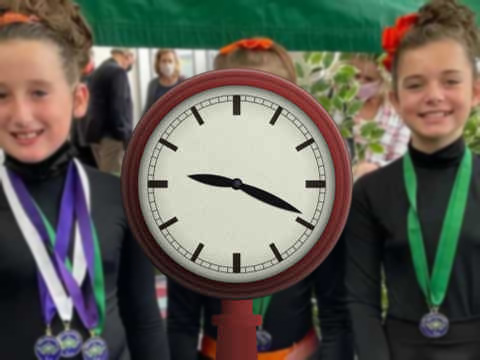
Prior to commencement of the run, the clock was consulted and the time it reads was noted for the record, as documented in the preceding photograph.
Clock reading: 9:19
